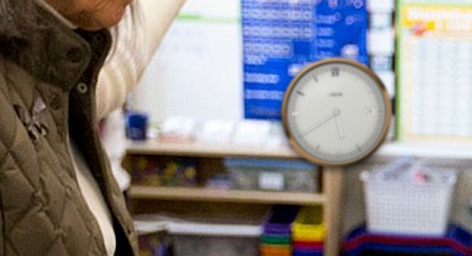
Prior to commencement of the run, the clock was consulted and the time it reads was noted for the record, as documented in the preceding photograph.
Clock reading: 5:40
